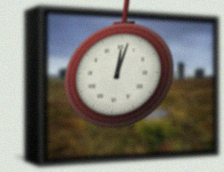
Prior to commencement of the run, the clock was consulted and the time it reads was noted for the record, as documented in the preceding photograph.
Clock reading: 12:02
